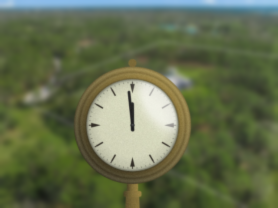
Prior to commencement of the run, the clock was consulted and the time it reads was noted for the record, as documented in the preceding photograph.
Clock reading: 11:59
